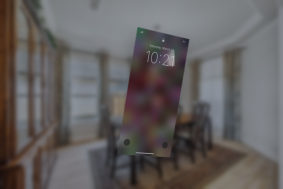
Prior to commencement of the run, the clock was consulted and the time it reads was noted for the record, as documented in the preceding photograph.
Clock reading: 10:21
